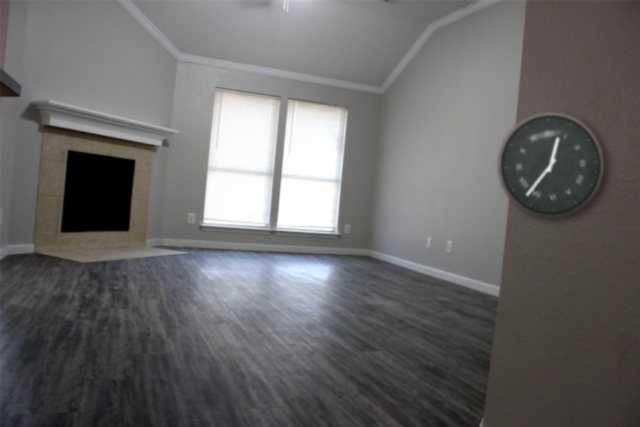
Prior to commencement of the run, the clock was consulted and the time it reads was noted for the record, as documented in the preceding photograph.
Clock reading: 12:37
